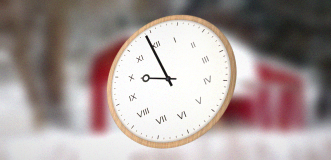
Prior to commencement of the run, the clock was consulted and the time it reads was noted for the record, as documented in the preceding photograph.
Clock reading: 9:59
